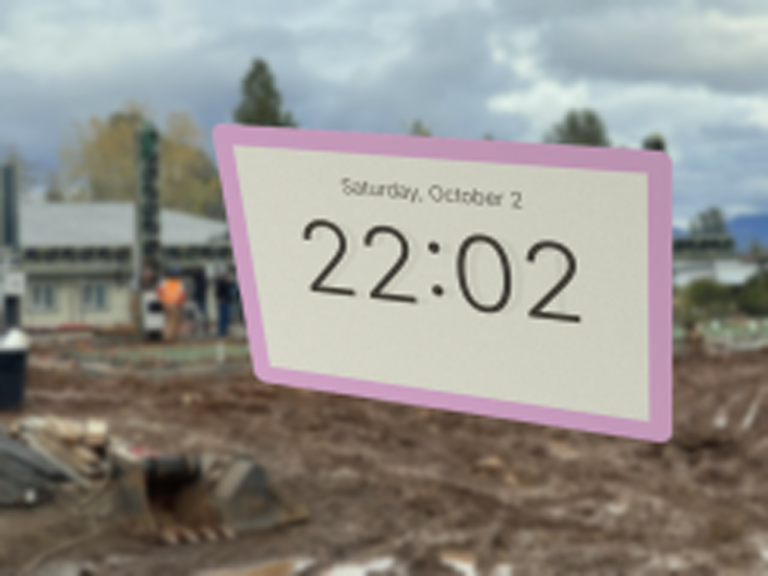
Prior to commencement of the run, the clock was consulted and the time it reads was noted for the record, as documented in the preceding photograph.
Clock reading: 22:02
